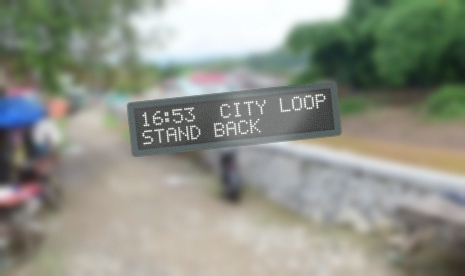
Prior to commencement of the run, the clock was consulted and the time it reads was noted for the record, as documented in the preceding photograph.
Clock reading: 16:53
